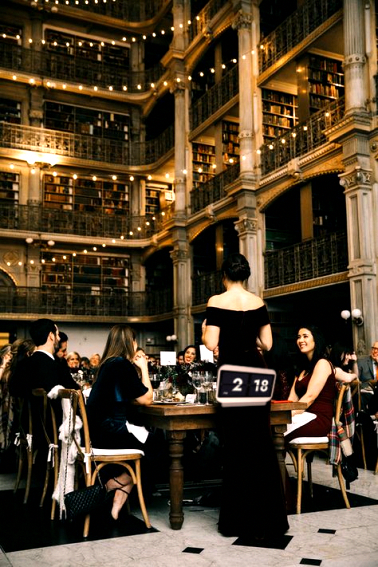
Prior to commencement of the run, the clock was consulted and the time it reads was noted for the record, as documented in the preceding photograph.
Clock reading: 2:18
